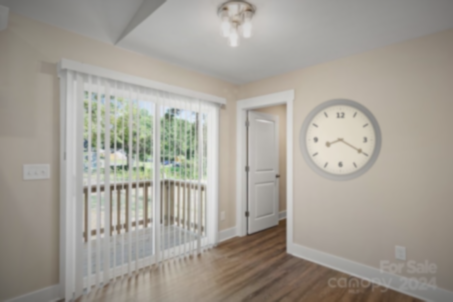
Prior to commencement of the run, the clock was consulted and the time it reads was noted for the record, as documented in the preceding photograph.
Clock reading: 8:20
